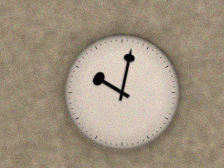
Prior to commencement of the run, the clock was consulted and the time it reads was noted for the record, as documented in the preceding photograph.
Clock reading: 10:02
